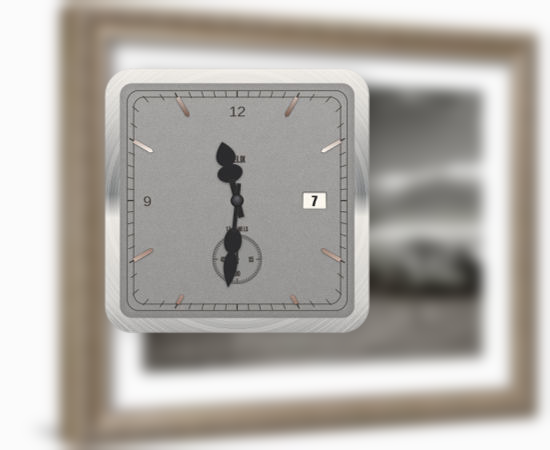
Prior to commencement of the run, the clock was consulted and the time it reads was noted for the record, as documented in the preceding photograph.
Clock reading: 11:31
